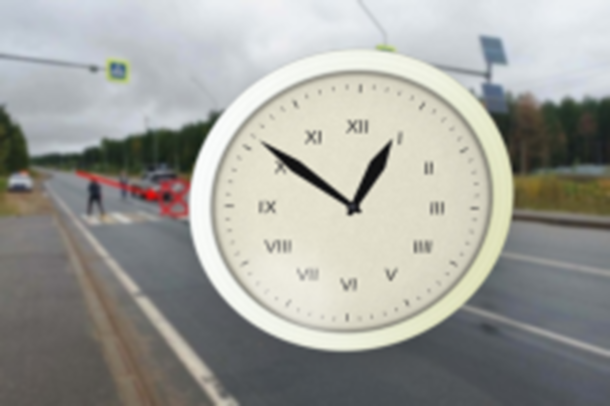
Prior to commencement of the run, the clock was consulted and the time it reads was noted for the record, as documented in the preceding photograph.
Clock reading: 12:51
